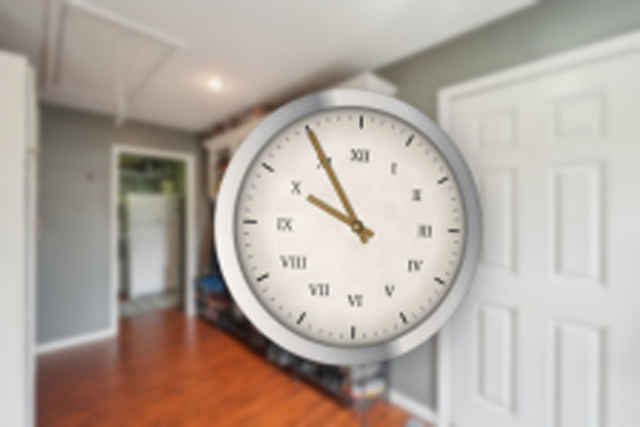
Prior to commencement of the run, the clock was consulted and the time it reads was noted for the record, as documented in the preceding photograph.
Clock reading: 9:55
